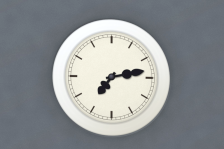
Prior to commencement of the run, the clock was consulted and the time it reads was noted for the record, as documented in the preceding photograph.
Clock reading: 7:13
